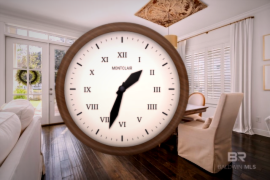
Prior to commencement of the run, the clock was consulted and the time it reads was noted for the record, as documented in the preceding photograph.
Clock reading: 1:33
